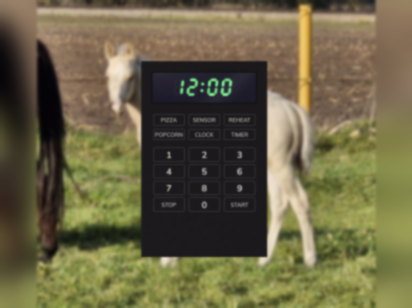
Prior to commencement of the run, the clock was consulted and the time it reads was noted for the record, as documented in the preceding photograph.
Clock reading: 12:00
